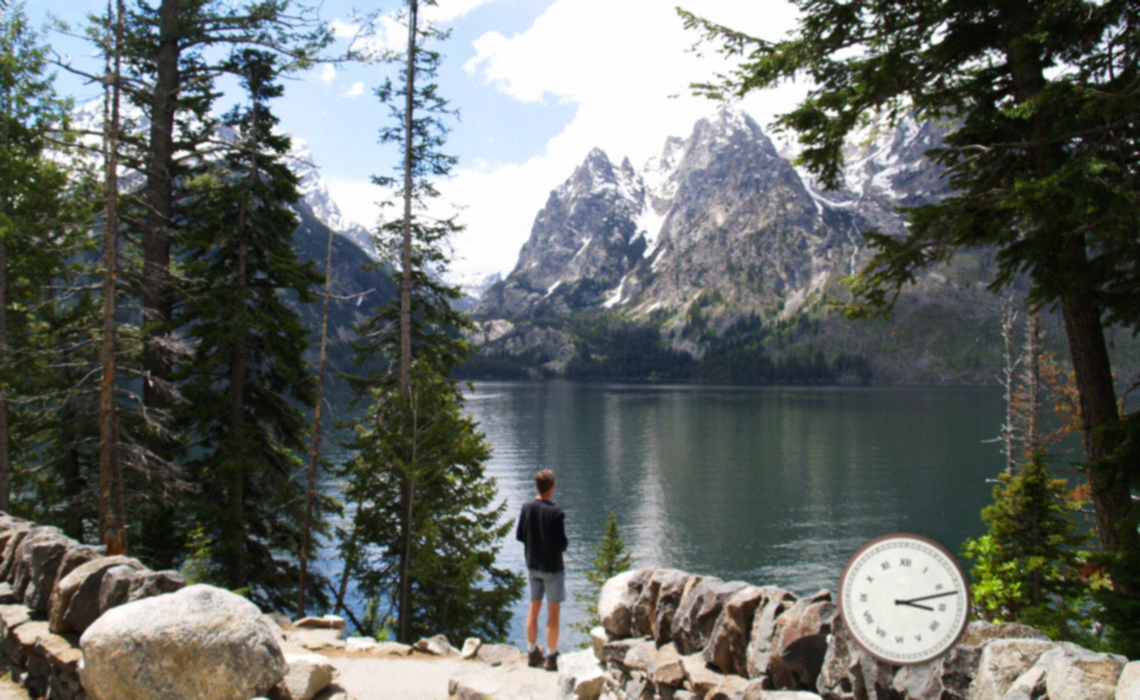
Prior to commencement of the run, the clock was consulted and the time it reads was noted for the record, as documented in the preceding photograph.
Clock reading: 3:12
